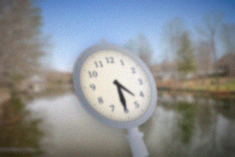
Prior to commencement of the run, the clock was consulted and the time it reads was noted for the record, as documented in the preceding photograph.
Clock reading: 4:30
